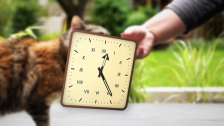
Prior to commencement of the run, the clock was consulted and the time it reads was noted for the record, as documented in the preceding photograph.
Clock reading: 12:24
